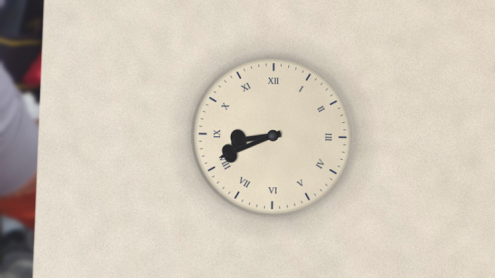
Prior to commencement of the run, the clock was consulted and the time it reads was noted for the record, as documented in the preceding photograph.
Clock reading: 8:41
